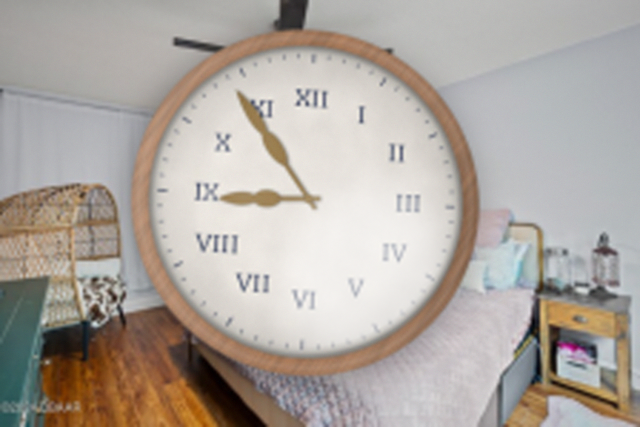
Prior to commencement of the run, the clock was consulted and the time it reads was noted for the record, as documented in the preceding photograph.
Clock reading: 8:54
